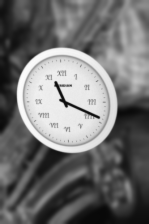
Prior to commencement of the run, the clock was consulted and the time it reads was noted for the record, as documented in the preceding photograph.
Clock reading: 11:19
